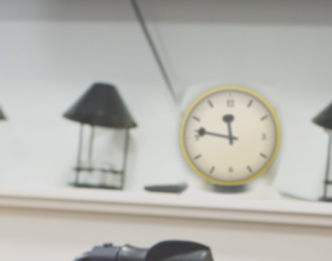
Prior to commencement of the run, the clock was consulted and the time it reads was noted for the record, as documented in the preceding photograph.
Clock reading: 11:47
